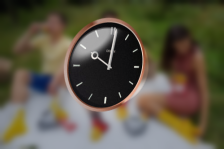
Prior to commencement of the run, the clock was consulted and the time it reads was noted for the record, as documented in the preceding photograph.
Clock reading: 10:01
